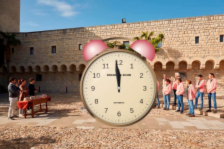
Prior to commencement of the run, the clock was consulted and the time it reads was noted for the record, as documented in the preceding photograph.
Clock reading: 11:59
